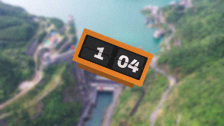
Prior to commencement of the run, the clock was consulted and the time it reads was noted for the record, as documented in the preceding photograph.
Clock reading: 1:04
